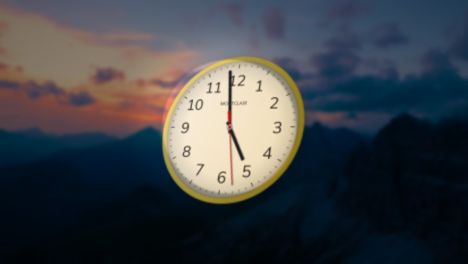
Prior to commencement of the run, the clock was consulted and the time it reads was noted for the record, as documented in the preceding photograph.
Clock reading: 4:58:28
